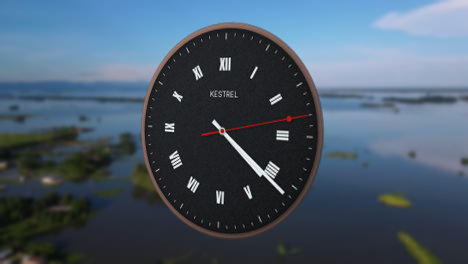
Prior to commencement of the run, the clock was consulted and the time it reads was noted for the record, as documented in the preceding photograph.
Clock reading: 4:21:13
